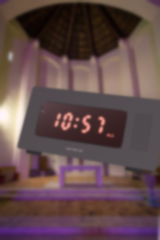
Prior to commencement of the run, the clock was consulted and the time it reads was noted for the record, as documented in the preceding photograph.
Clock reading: 10:57
